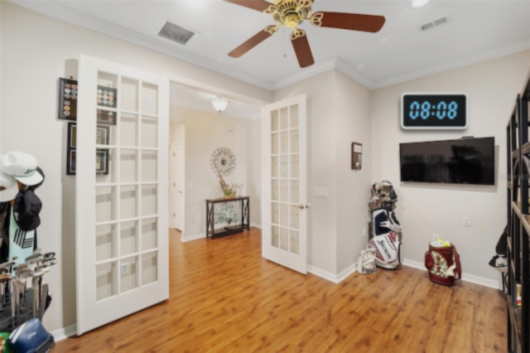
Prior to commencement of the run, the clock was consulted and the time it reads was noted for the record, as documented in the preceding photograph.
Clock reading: 8:08
